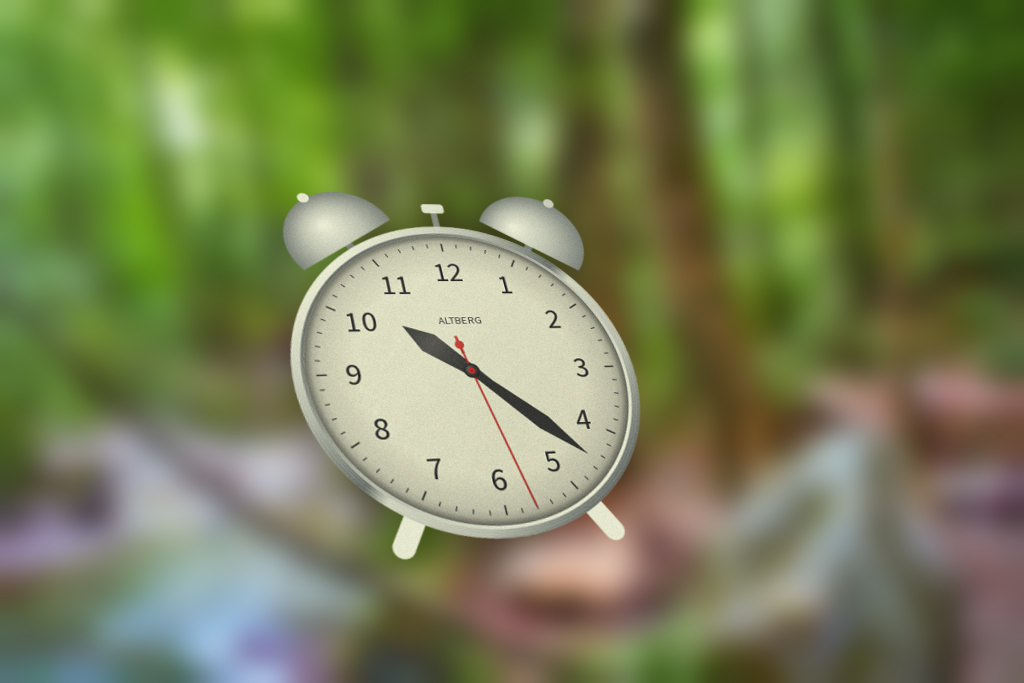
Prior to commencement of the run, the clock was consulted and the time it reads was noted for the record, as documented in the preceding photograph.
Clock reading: 10:22:28
